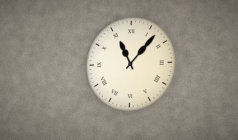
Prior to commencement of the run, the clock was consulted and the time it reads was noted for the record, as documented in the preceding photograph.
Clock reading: 11:07
